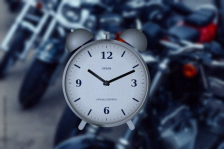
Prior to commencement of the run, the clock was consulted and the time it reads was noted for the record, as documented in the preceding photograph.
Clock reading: 10:11
